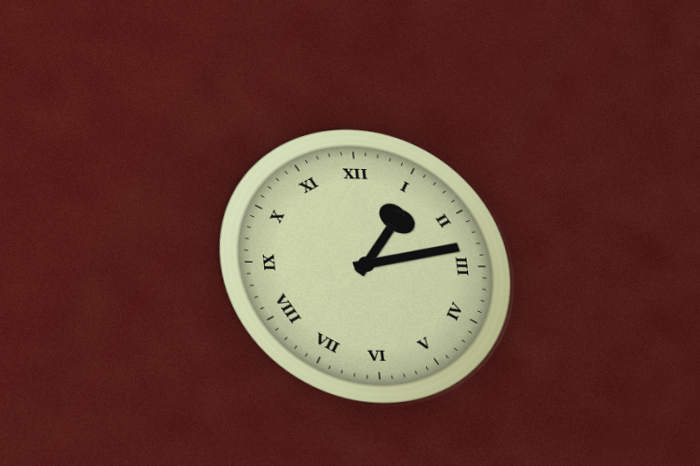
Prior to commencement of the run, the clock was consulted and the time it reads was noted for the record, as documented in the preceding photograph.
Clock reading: 1:13
